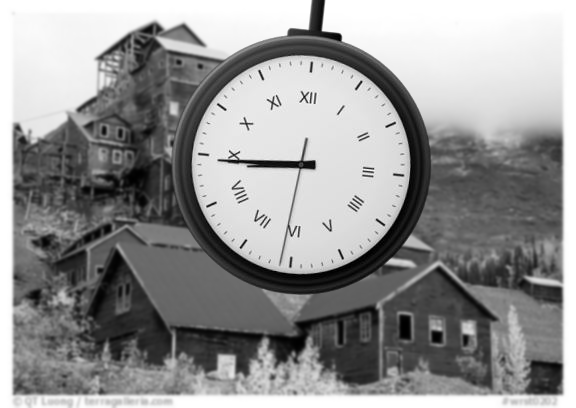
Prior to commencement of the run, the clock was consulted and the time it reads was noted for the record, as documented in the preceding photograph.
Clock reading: 8:44:31
